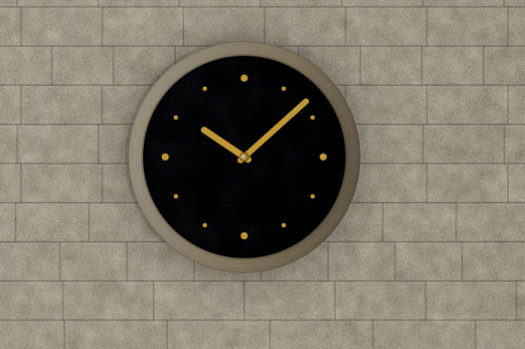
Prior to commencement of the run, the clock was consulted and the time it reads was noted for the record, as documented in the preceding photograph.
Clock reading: 10:08
